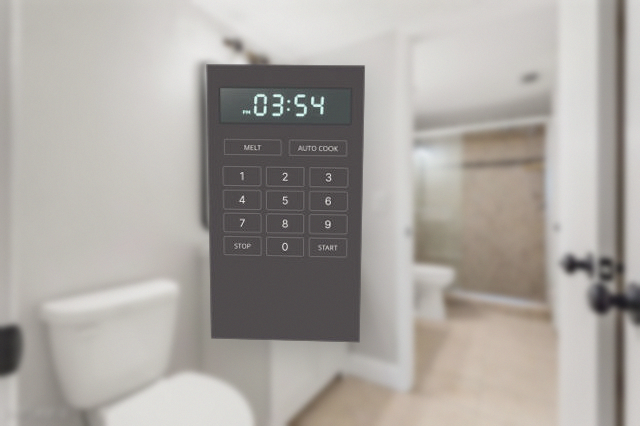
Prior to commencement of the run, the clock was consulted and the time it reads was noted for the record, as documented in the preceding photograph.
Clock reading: 3:54
